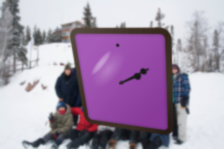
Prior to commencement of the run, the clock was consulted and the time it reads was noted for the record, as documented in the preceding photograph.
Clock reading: 2:10
